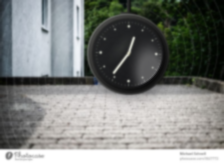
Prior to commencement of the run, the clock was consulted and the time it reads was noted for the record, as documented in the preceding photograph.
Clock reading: 12:36
